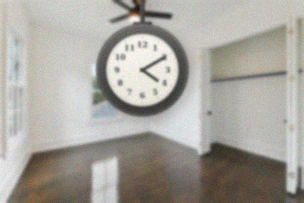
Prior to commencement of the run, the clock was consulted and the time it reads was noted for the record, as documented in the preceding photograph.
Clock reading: 4:10
